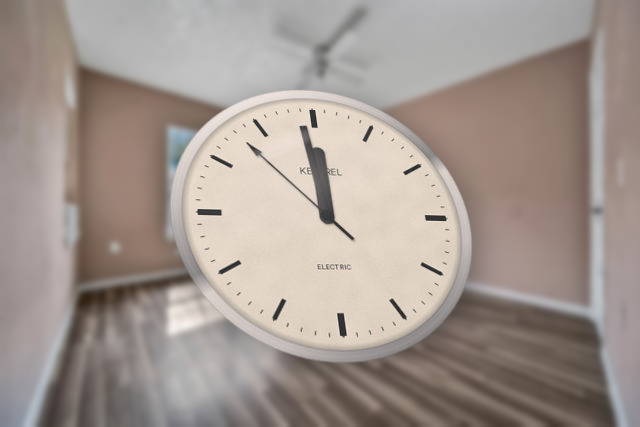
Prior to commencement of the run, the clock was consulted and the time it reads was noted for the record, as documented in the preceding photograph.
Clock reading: 11:58:53
